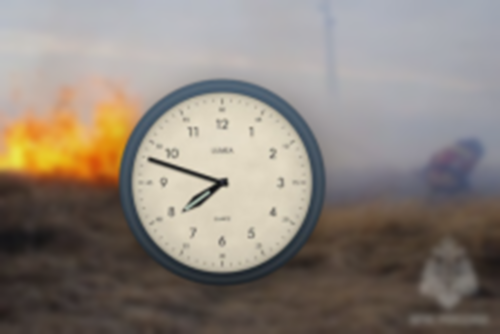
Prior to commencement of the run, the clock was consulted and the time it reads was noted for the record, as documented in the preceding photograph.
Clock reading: 7:48
